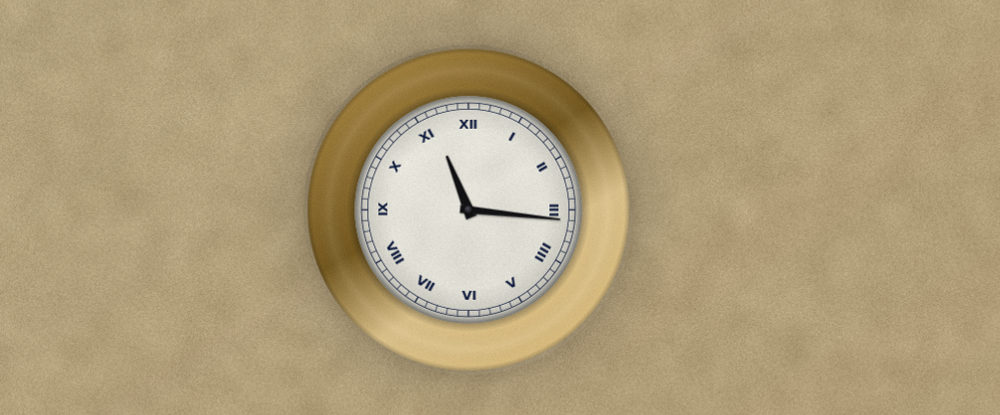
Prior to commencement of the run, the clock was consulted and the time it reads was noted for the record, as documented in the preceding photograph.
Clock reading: 11:16
